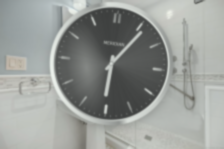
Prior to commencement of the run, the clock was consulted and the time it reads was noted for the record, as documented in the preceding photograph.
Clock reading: 6:06
